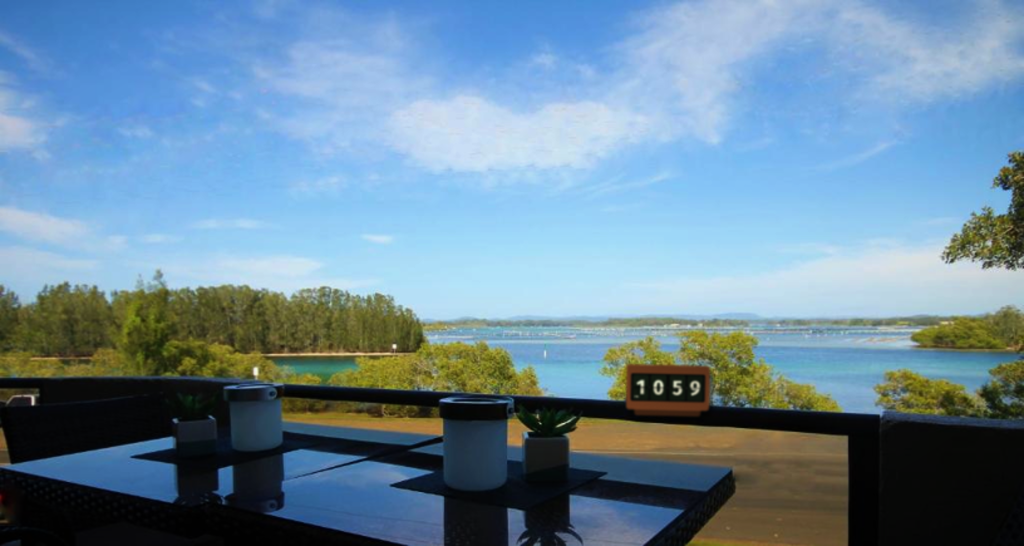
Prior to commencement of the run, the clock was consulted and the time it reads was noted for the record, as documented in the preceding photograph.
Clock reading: 10:59
